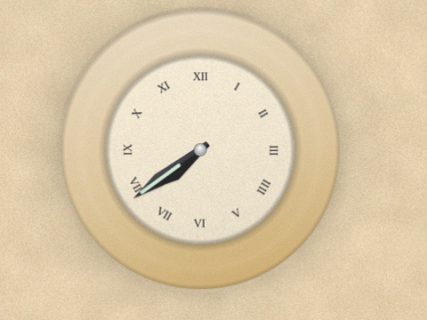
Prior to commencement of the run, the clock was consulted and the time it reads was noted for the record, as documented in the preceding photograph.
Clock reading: 7:39
